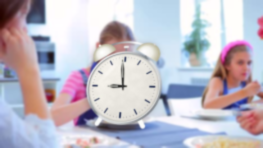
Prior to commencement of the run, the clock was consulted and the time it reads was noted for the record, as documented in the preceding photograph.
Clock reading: 8:59
